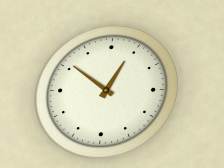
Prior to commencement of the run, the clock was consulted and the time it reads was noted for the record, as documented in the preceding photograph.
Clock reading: 12:51
